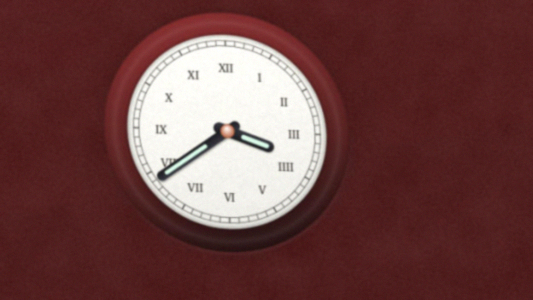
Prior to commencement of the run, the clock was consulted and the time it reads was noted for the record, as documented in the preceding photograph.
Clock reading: 3:39
